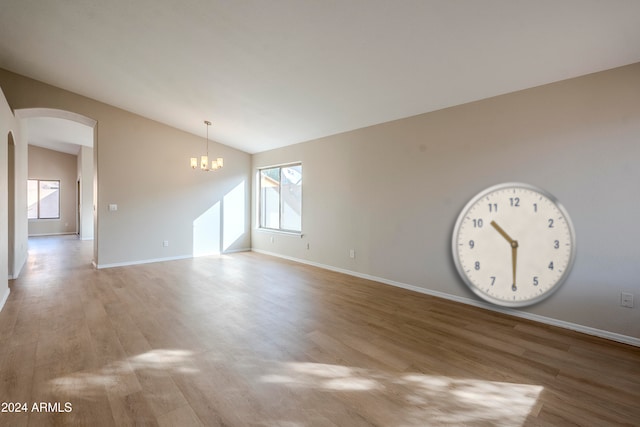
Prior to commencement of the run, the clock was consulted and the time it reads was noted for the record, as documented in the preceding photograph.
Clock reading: 10:30
